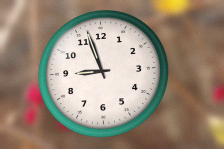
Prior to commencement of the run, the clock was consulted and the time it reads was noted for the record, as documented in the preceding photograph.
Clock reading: 8:57
